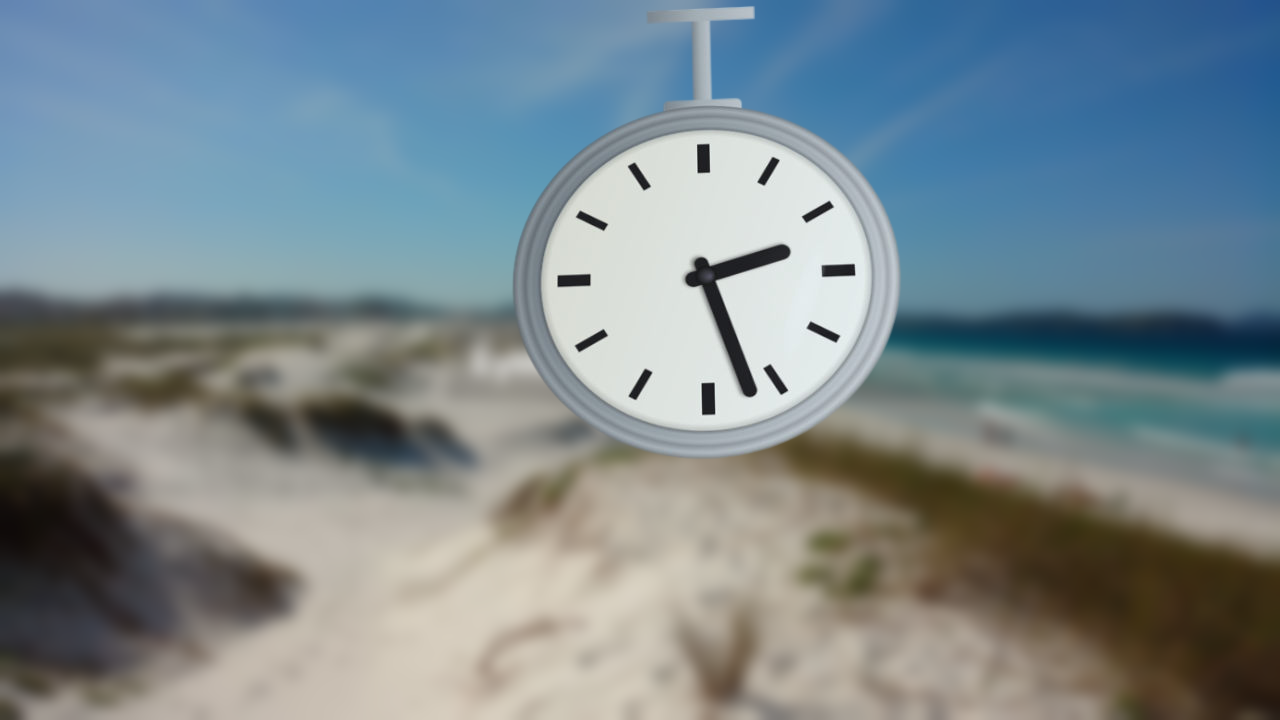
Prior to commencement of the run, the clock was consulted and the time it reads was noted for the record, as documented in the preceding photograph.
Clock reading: 2:27
